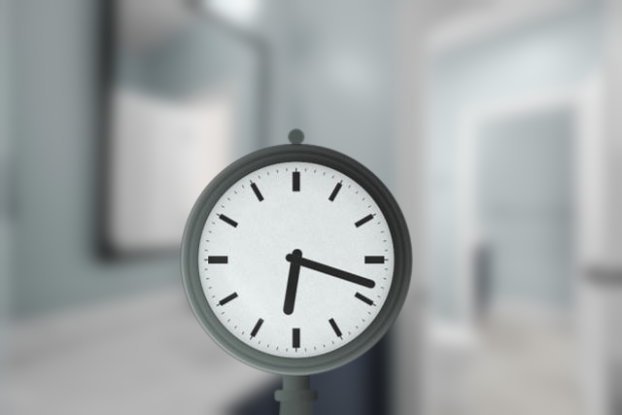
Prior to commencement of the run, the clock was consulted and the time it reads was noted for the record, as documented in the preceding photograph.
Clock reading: 6:18
